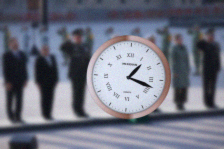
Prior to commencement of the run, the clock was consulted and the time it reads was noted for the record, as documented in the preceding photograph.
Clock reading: 1:18
